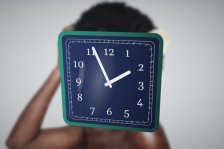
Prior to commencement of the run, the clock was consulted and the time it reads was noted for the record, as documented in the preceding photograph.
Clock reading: 1:56
